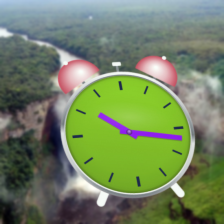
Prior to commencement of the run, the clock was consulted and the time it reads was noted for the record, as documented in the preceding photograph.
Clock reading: 10:17
